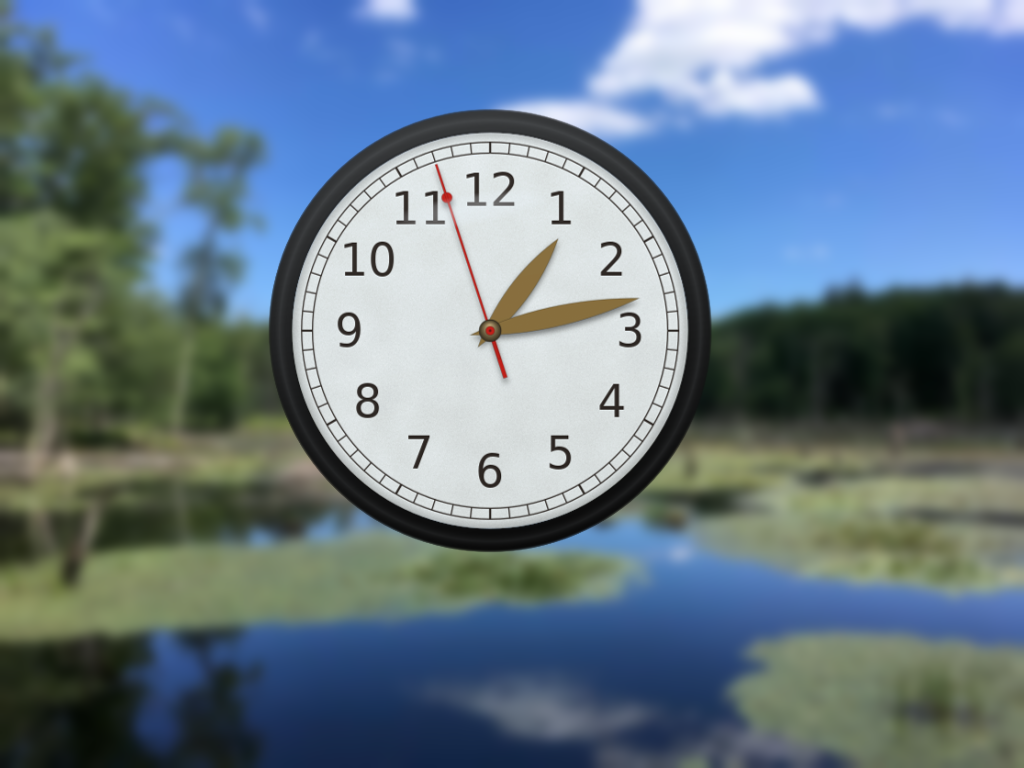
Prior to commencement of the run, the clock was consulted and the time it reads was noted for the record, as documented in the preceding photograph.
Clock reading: 1:12:57
